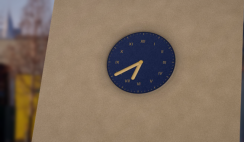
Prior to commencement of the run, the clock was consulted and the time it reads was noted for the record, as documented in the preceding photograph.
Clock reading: 6:40
